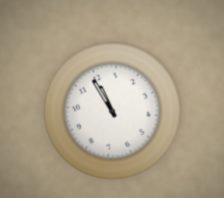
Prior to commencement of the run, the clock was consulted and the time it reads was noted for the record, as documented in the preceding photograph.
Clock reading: 11:59
